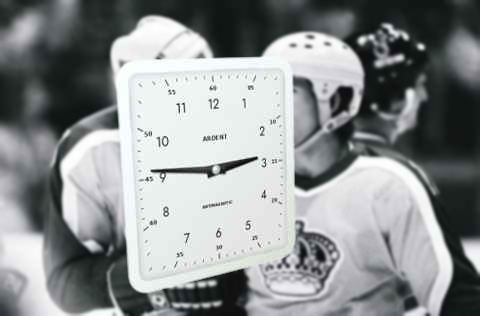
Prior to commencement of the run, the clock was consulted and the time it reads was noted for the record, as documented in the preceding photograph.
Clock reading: 2:46
